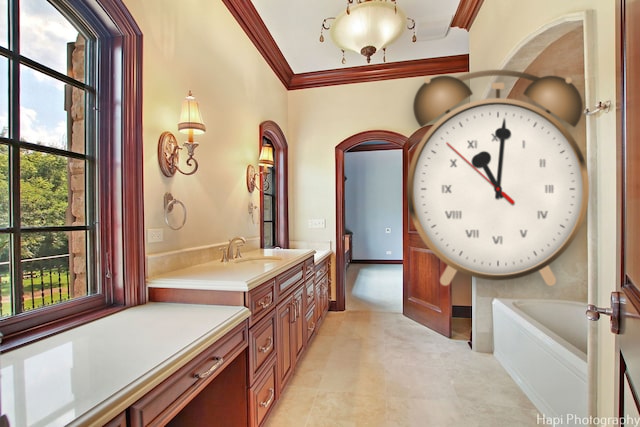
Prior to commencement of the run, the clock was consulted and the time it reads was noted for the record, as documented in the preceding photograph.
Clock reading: 11:00:52
